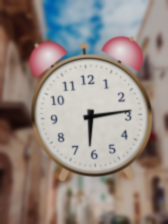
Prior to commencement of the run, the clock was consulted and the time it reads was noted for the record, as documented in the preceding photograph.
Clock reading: 6:14
